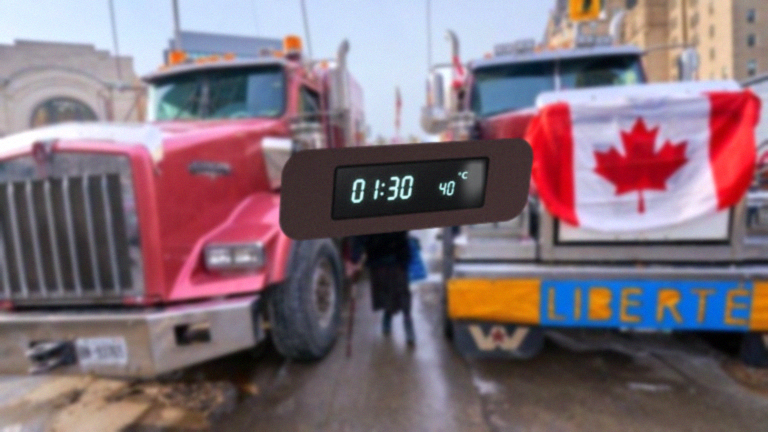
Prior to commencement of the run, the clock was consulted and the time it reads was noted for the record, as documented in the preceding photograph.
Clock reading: 1:30
